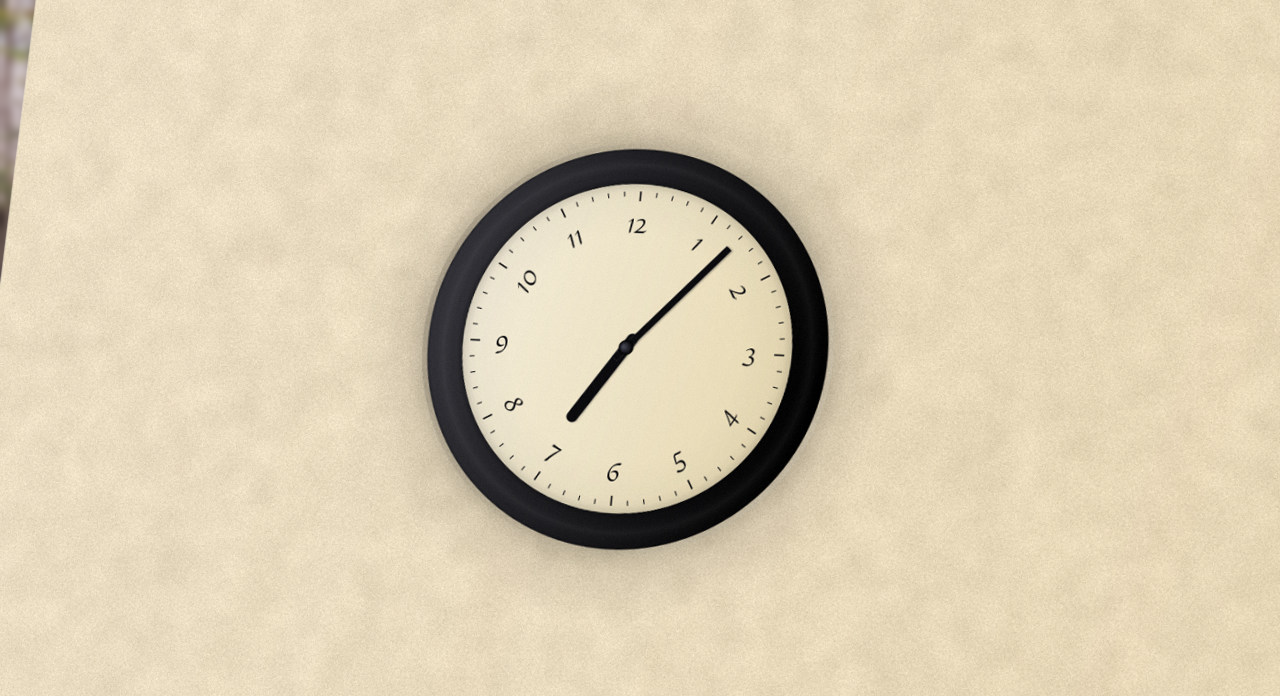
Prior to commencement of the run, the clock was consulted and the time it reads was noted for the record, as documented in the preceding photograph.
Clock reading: 7:07
